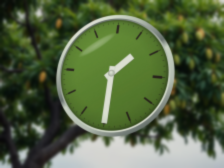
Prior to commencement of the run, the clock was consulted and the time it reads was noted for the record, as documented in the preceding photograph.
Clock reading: 1:30
